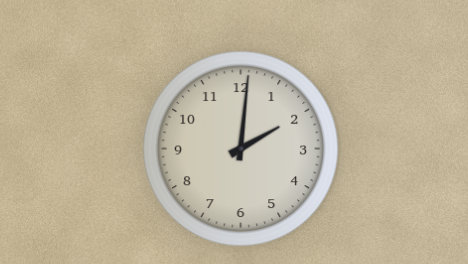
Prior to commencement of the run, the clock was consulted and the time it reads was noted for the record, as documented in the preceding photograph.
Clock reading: 2:01
